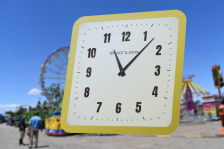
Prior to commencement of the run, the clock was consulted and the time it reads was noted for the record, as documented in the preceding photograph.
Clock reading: 11:07
